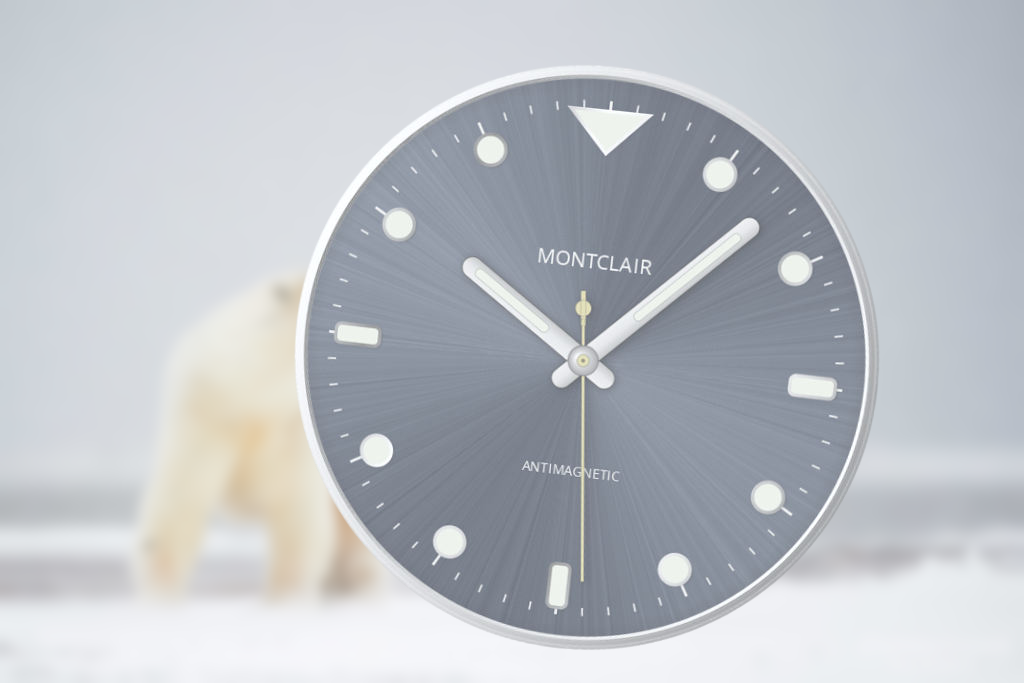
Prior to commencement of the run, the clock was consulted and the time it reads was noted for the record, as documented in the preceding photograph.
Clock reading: 10:07:29
